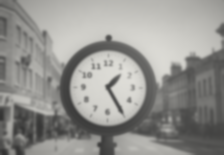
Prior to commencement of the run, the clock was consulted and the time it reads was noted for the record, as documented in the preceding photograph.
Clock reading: 1:25
